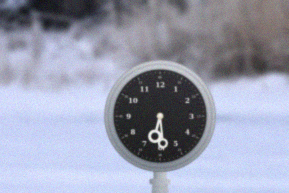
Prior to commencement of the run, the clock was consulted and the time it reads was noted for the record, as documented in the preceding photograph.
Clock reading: 6:29
